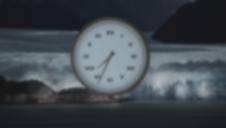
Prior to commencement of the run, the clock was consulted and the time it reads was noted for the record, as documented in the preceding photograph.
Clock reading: 7:34
